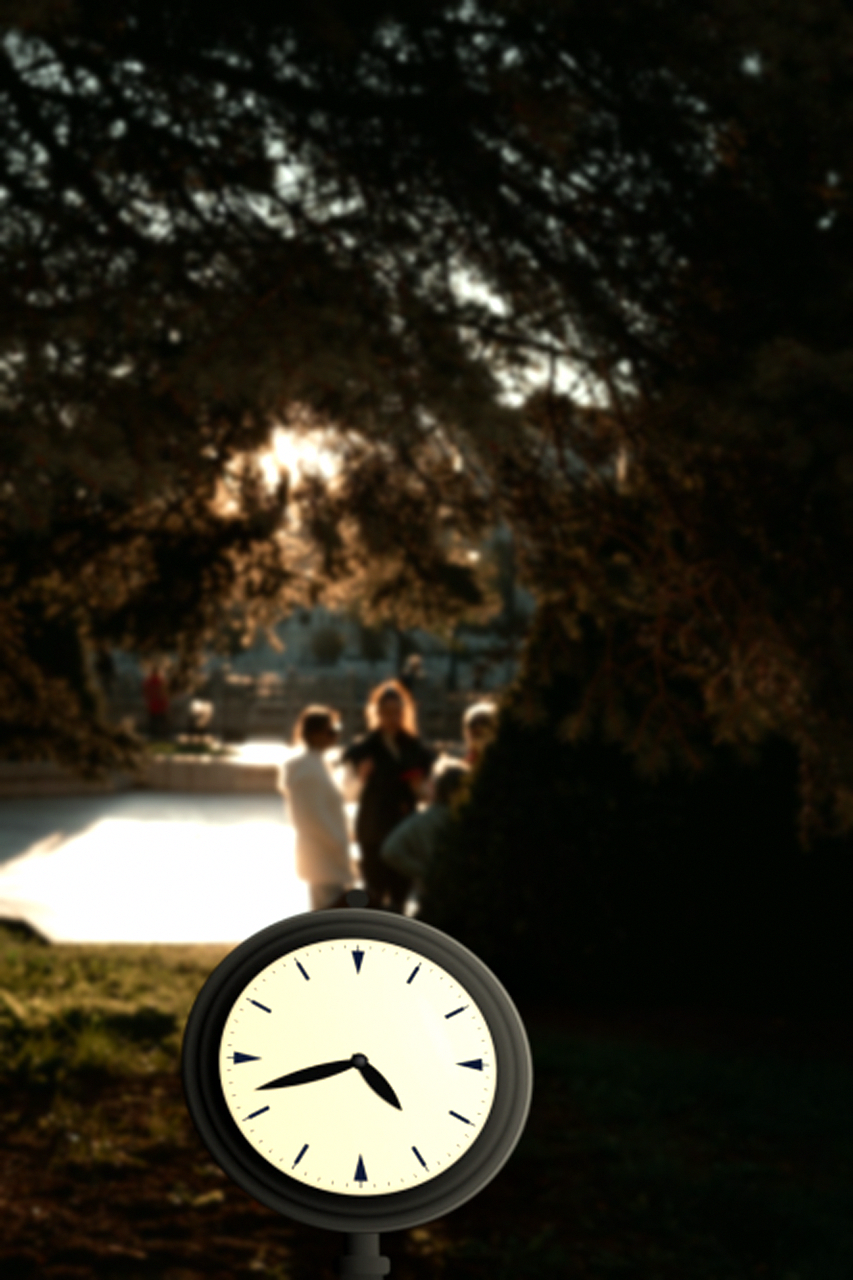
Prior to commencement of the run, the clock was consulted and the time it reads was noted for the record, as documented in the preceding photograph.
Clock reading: 4:42
